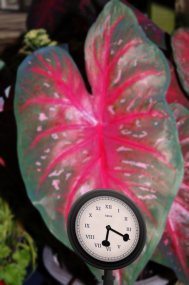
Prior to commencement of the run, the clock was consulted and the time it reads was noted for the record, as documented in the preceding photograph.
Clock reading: 6:19
